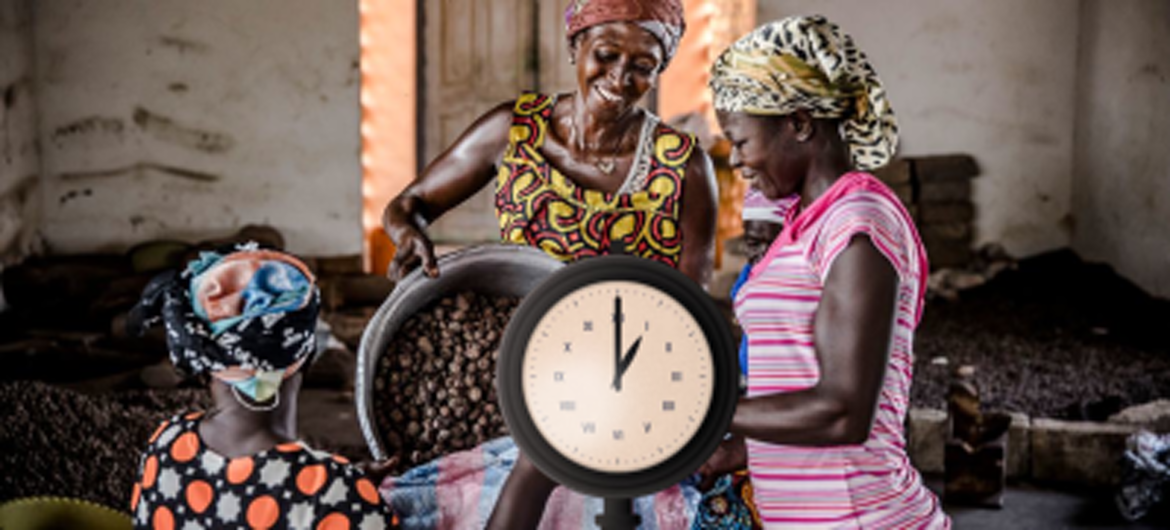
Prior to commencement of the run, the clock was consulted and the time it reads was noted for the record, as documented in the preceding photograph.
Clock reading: 1:00
